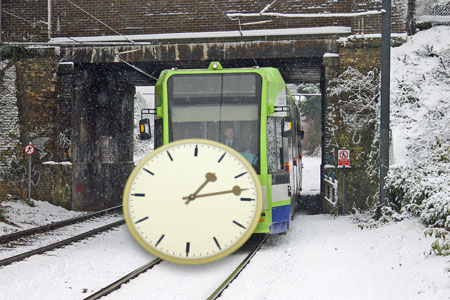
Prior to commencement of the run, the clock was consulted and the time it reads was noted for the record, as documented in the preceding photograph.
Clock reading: 1:13
